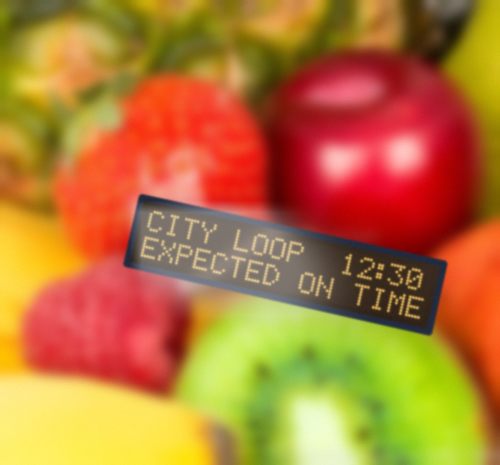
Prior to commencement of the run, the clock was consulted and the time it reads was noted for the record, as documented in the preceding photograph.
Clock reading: 12:30
